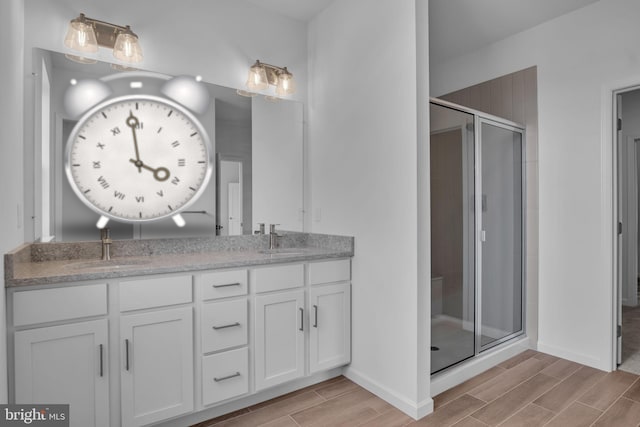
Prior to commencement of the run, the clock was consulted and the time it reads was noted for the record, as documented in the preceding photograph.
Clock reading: 3:59
